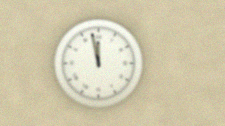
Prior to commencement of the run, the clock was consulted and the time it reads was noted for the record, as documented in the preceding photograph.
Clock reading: 11:58
